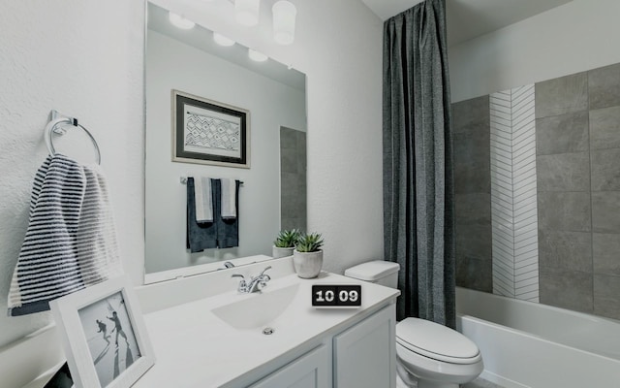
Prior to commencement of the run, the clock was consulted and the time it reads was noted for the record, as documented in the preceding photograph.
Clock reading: 10:09
